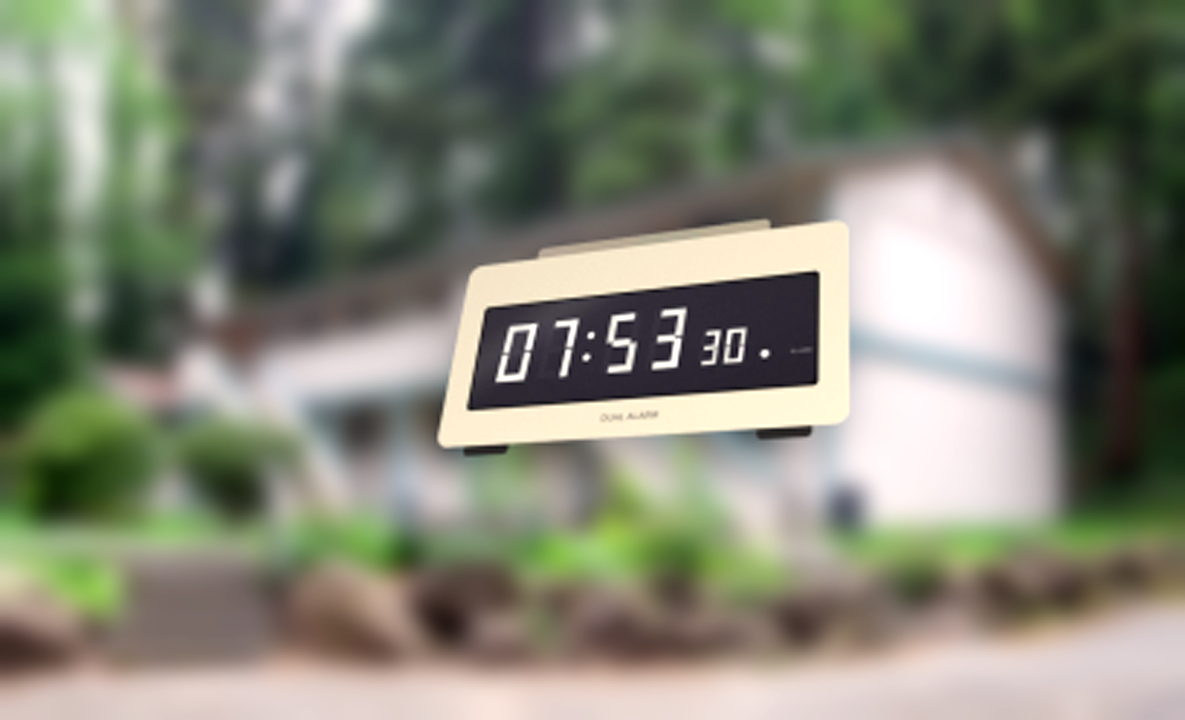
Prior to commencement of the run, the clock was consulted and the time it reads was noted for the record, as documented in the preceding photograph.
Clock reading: 7:53:30
